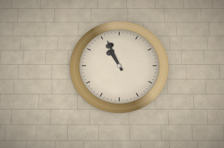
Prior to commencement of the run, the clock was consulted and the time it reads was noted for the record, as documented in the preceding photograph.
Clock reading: 10:56
